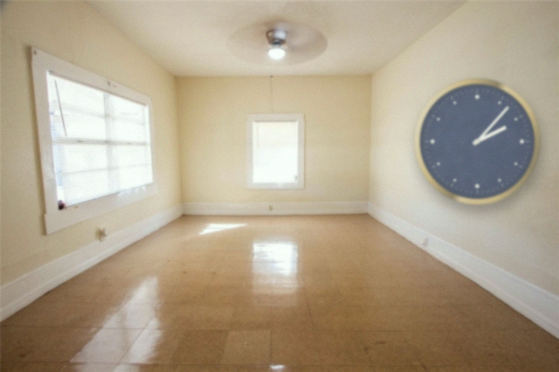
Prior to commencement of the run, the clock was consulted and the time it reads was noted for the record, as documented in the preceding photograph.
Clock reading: 2:07
